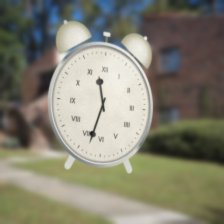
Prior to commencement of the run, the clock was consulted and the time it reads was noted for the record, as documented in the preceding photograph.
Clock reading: 11:33
